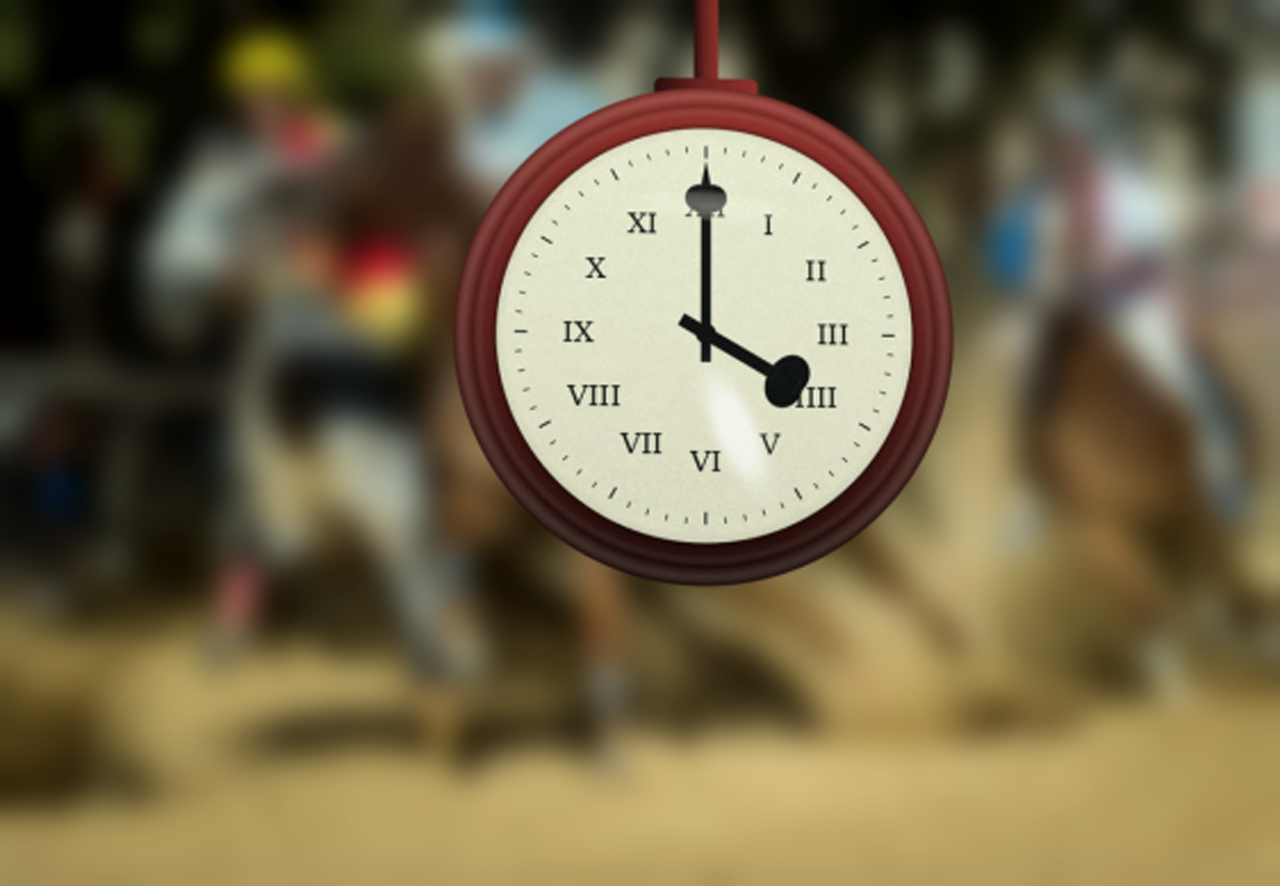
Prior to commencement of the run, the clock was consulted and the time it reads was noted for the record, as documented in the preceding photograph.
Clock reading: 4:00
